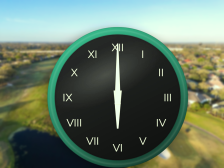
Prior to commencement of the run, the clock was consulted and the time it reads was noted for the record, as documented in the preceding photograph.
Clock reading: 6:00
